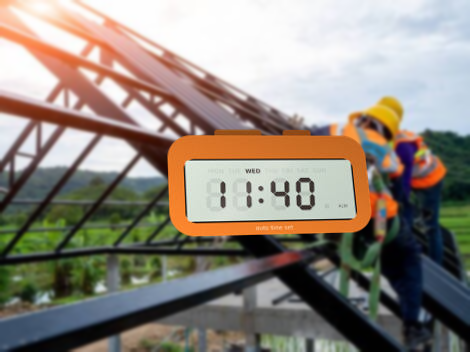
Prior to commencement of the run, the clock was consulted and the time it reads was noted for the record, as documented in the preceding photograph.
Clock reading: 11:40
